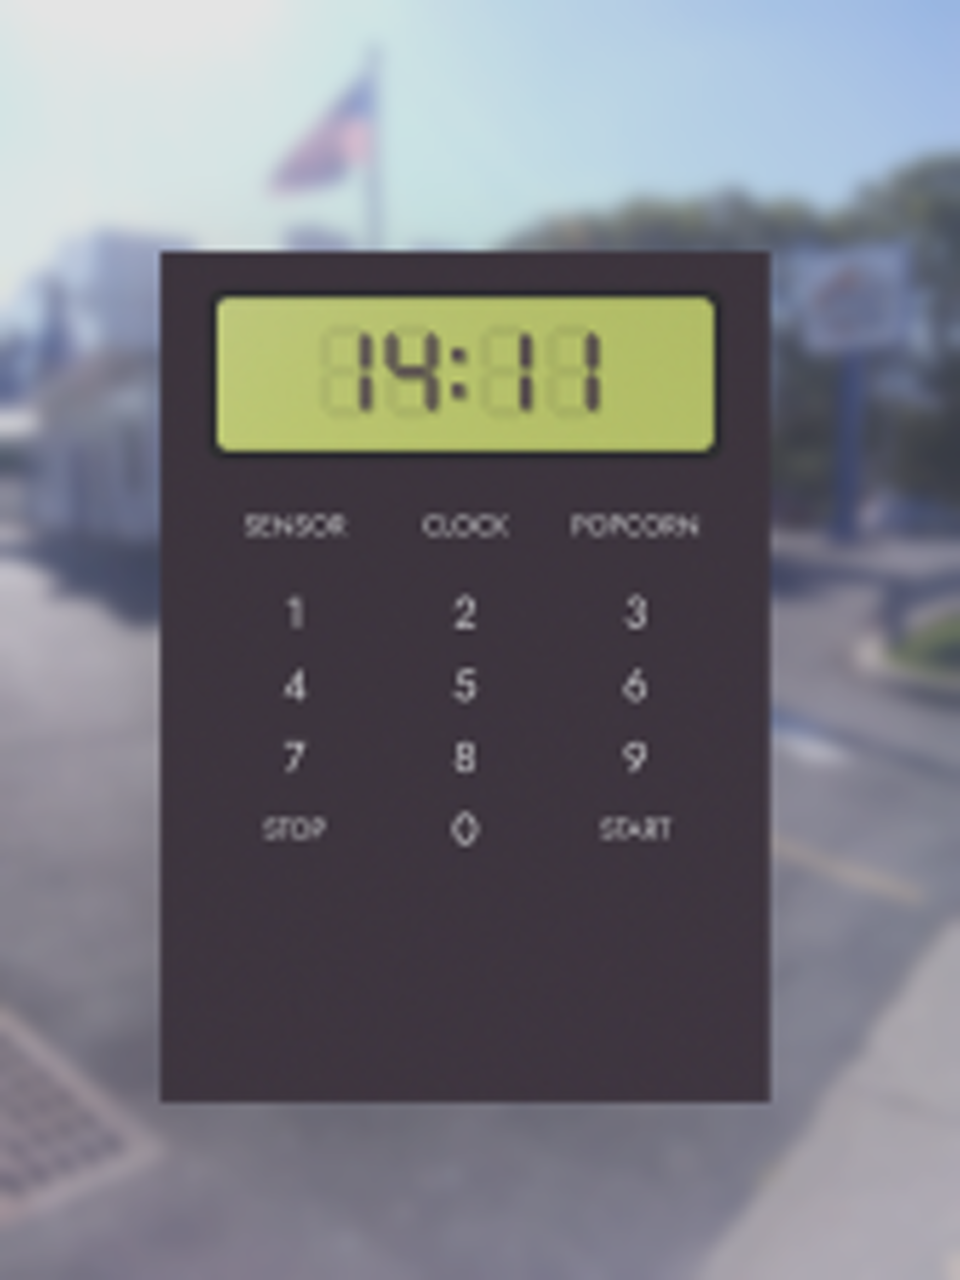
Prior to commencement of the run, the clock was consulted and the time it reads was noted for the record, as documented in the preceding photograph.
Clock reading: 14:11
